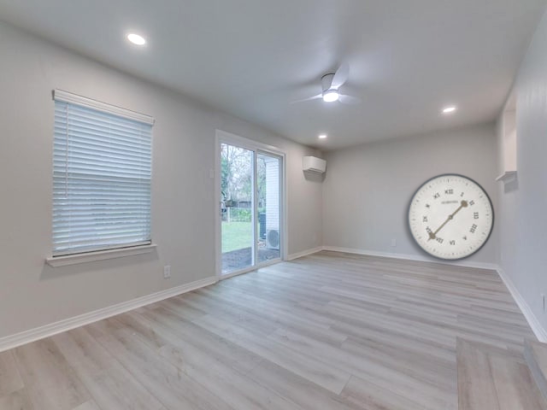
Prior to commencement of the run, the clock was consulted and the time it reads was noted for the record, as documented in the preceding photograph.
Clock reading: 1:38
